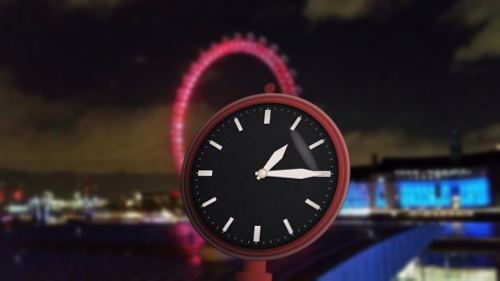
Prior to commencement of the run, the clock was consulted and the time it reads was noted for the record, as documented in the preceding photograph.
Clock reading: 1:15
